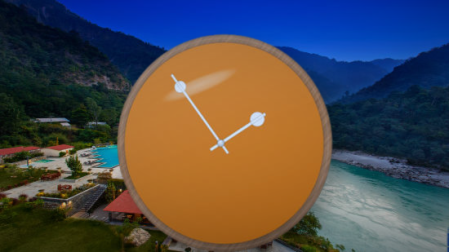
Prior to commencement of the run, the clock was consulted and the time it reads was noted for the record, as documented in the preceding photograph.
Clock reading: 1:54
